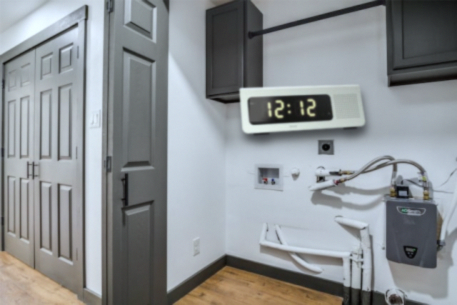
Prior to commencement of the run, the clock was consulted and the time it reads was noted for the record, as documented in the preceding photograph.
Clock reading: 12:12
